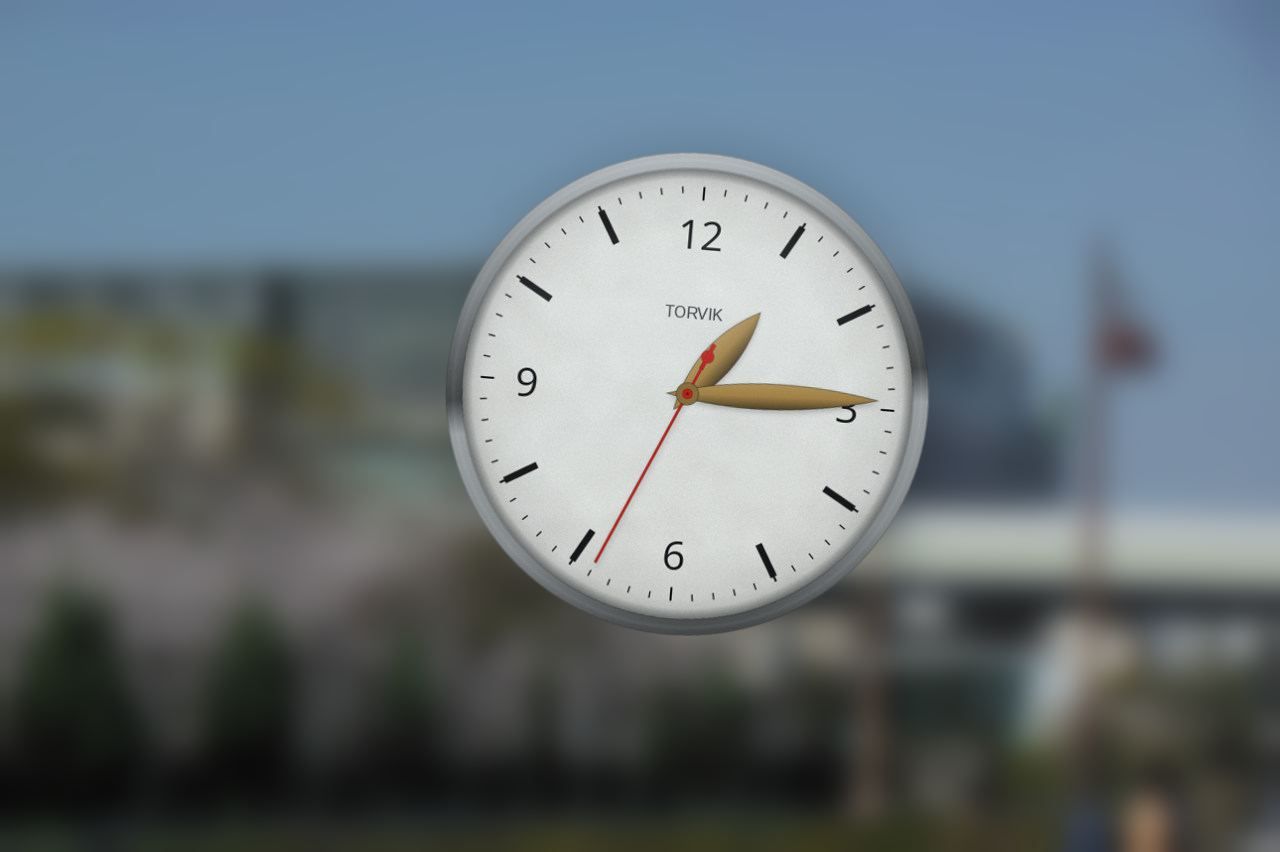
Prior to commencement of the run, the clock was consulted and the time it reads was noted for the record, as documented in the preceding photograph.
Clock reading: 1:14:34
